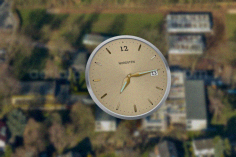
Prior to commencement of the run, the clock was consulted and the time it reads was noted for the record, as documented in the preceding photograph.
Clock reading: 7:14
